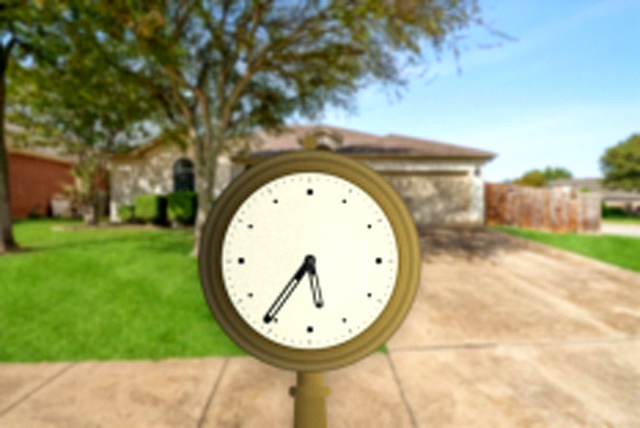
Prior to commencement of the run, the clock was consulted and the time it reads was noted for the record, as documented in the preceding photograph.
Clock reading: 5:36
